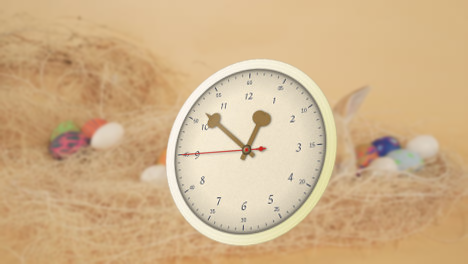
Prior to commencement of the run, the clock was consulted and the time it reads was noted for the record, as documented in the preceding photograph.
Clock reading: 12:51:45
